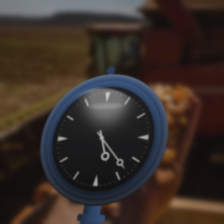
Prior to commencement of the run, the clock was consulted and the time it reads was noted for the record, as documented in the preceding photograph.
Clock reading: 5:23
